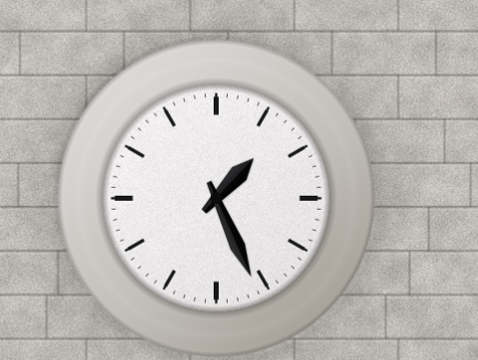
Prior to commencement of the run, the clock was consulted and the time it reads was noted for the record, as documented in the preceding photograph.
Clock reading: 1:26
